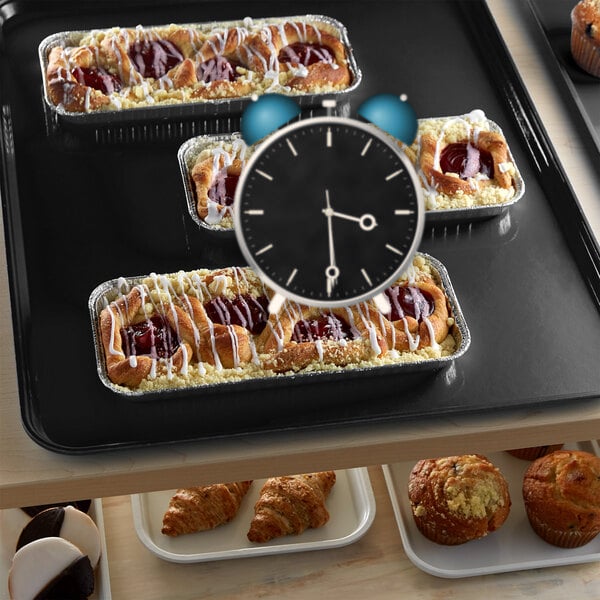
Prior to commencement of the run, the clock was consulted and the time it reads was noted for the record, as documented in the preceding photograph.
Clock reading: 3:29:29
